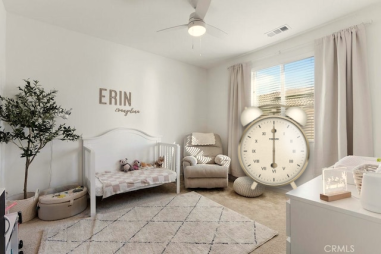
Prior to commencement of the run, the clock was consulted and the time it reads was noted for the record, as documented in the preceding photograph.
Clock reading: 6:00
